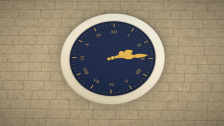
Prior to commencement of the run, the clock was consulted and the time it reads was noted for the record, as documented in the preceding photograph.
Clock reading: 2:14
